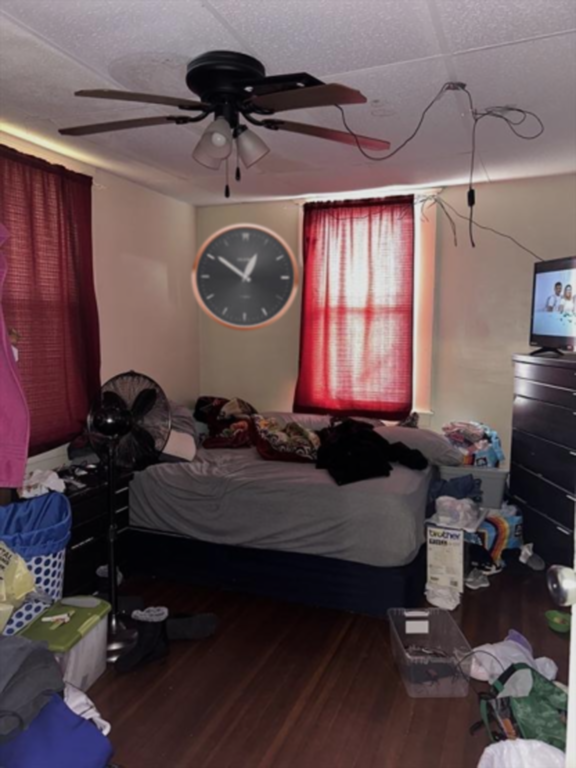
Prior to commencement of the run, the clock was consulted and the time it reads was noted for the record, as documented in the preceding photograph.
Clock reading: 12:51
